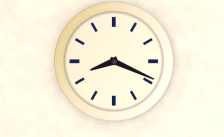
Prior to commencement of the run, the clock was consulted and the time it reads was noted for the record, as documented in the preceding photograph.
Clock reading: 8:19
